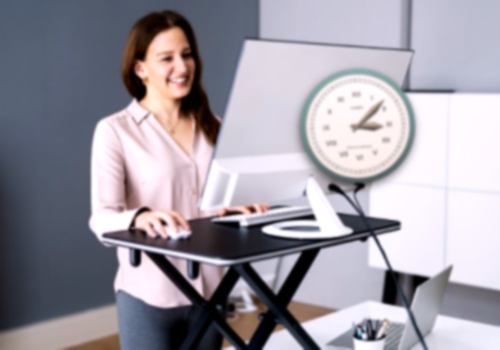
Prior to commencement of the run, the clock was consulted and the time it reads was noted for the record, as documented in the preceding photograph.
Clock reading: 3:08
